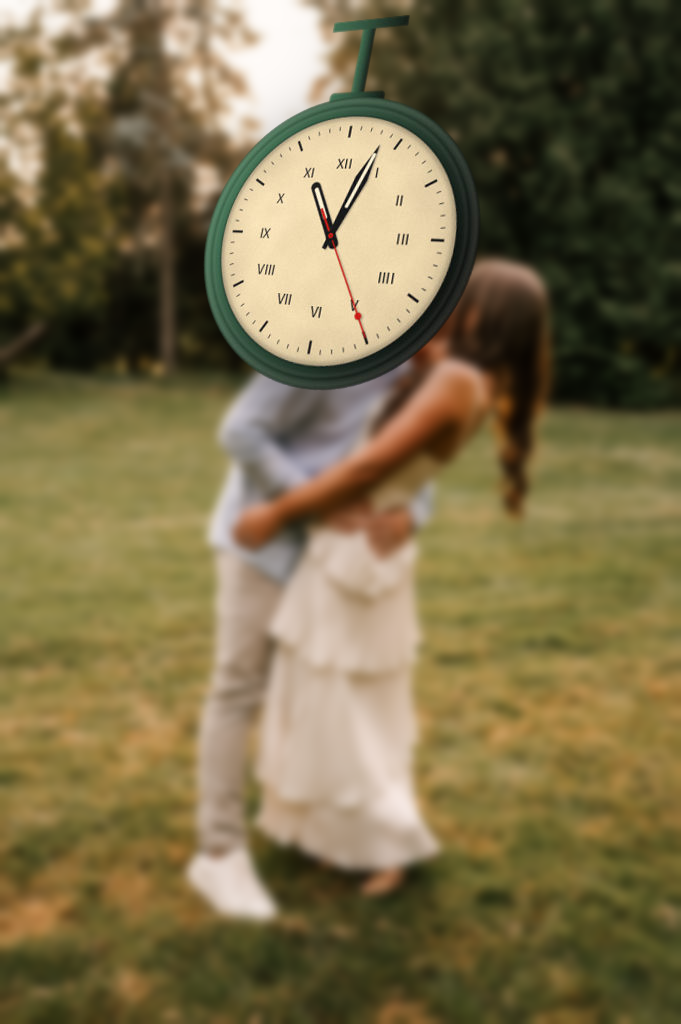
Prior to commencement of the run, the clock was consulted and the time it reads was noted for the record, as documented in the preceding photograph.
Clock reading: 11:03:25
